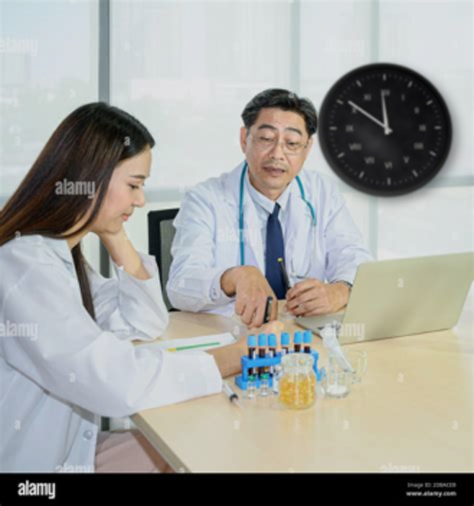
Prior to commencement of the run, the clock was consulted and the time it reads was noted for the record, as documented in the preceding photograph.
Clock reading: 11:51
